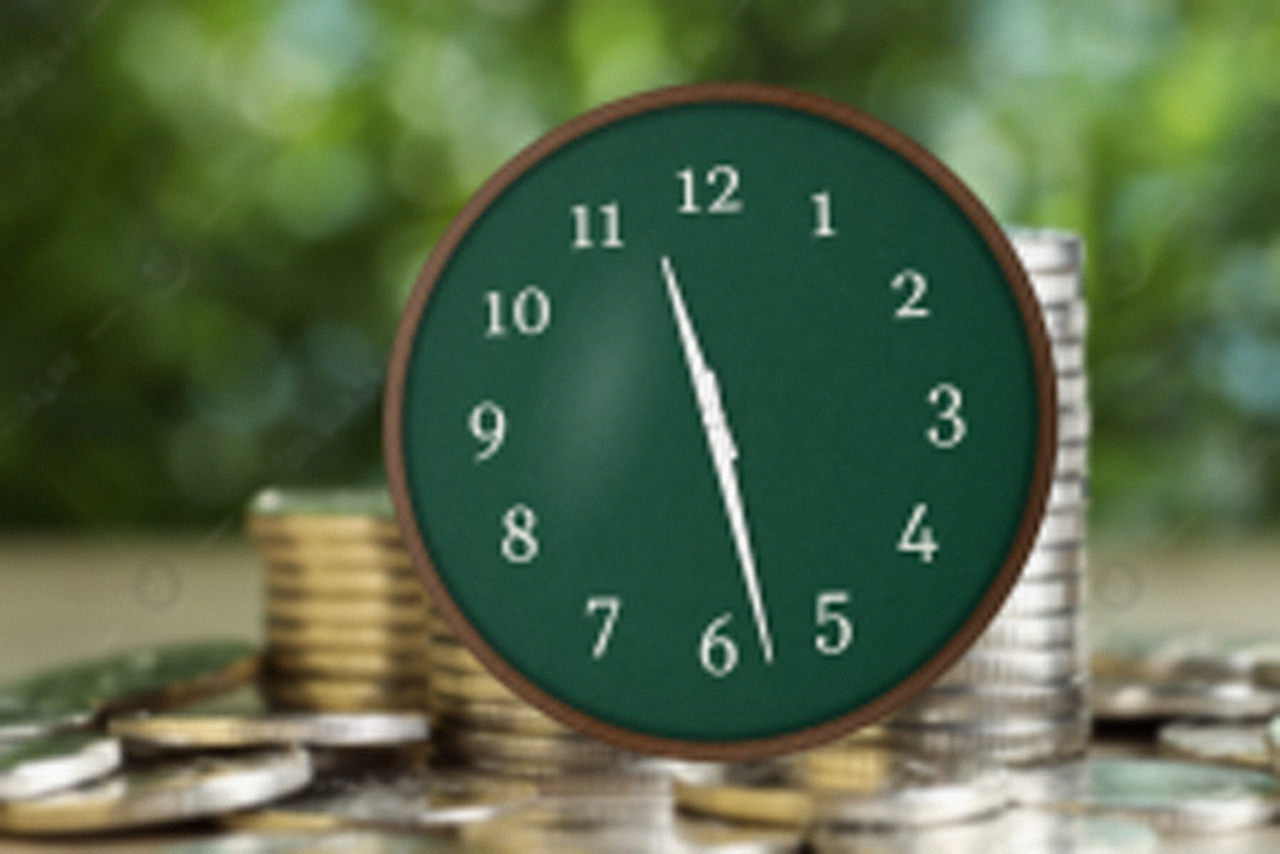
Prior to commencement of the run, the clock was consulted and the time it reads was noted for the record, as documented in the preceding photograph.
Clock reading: 11:28
